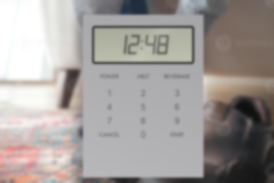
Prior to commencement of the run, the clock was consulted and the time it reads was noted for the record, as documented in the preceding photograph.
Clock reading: 12:48
